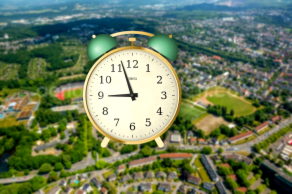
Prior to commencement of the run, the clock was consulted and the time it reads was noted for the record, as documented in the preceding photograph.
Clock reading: 8:57
